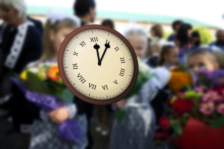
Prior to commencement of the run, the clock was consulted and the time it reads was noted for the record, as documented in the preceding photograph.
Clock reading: 12:06
